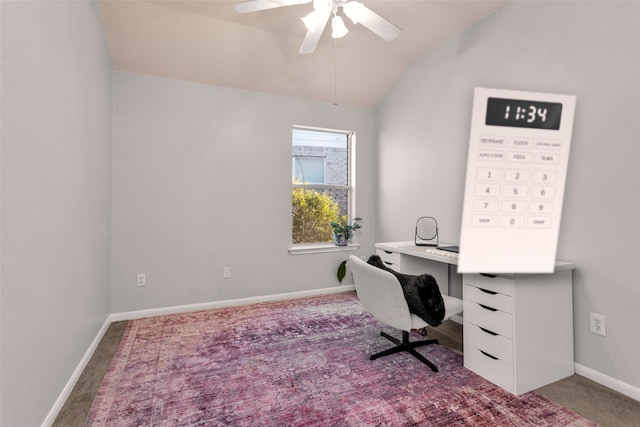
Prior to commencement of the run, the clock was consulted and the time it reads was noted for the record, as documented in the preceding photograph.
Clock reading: 11:34
